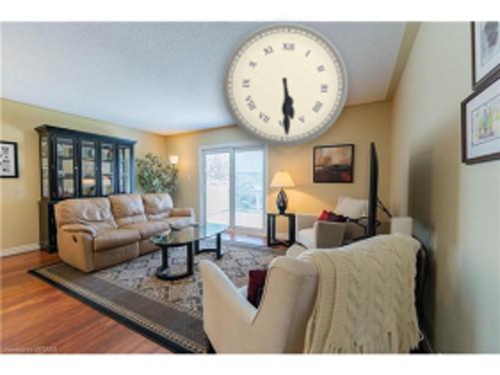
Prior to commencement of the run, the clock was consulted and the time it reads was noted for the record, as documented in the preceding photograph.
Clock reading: 5:29
